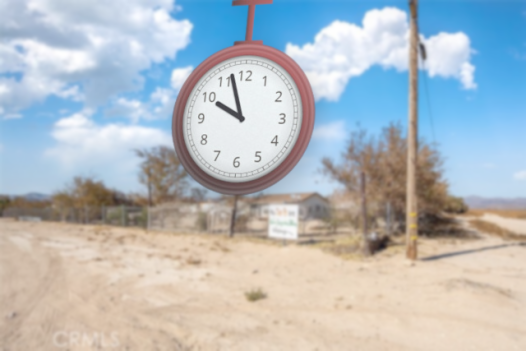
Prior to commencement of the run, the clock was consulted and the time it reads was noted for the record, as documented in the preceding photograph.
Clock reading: 9:57
